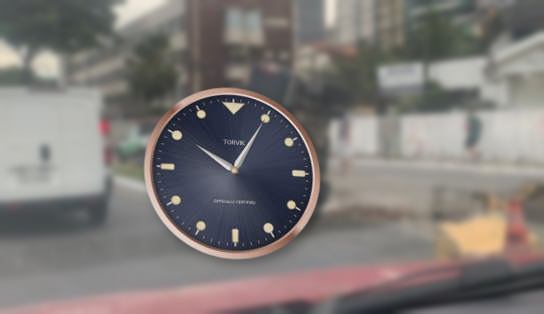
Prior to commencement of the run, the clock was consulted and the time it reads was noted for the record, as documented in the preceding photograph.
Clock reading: 10:05
